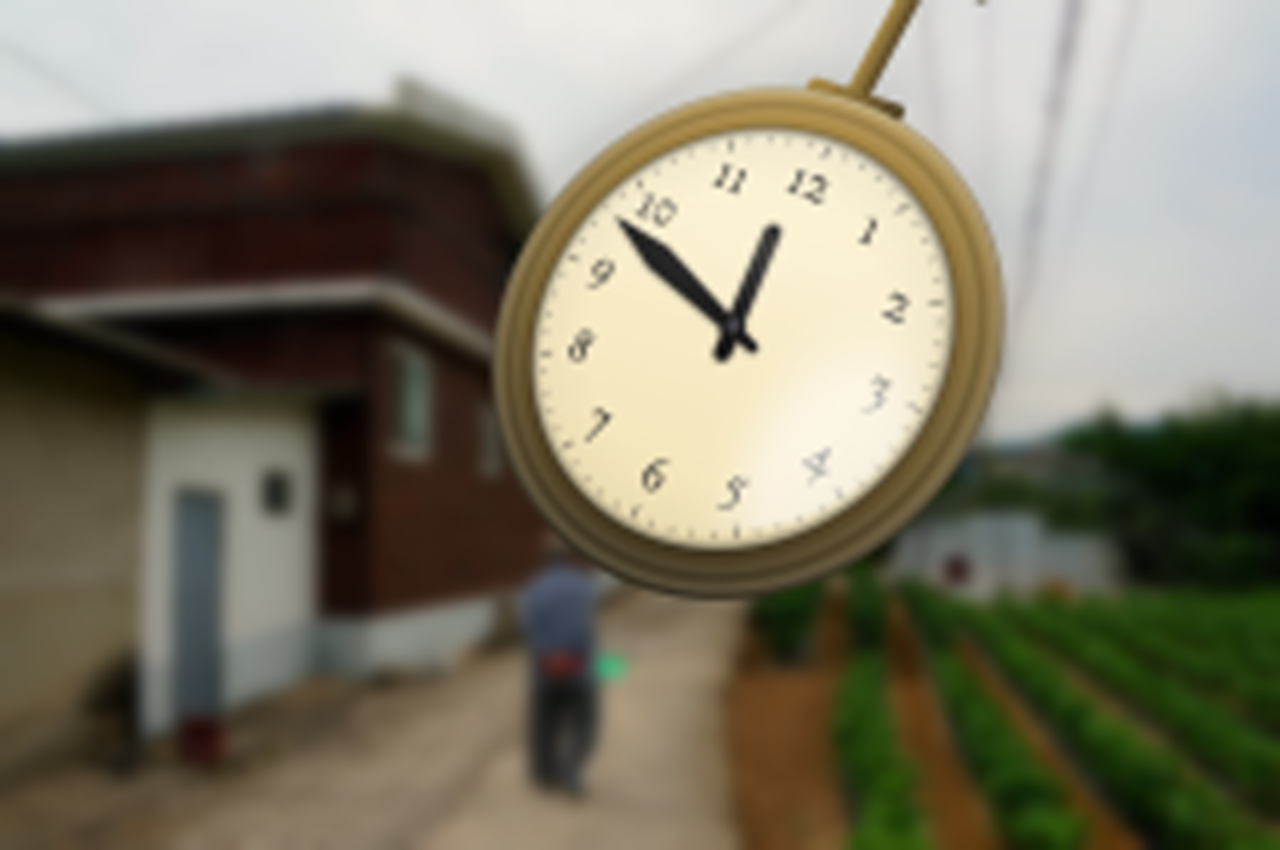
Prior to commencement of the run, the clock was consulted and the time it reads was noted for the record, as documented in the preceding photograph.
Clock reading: 11:48
